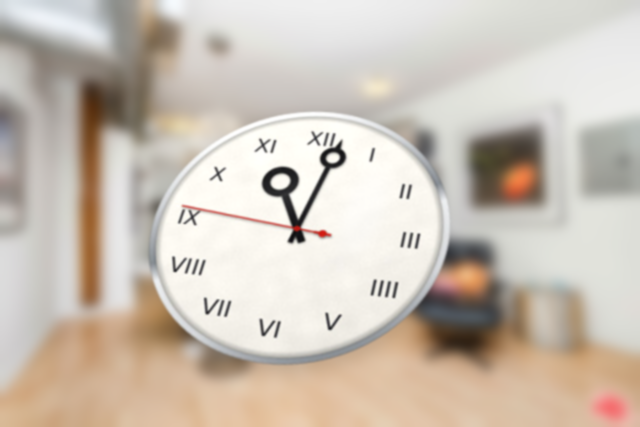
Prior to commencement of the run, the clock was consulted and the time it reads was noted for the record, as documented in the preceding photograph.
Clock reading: 11:01:46
